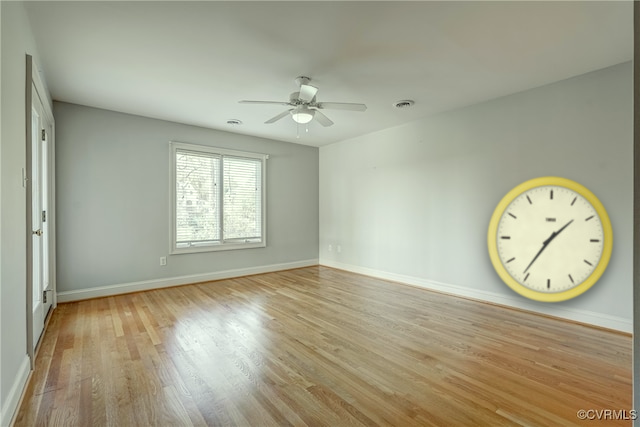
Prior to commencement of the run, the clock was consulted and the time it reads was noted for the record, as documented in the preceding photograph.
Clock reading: 1:36
